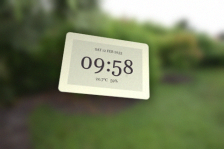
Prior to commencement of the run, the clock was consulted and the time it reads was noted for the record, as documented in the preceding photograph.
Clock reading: 9:58
